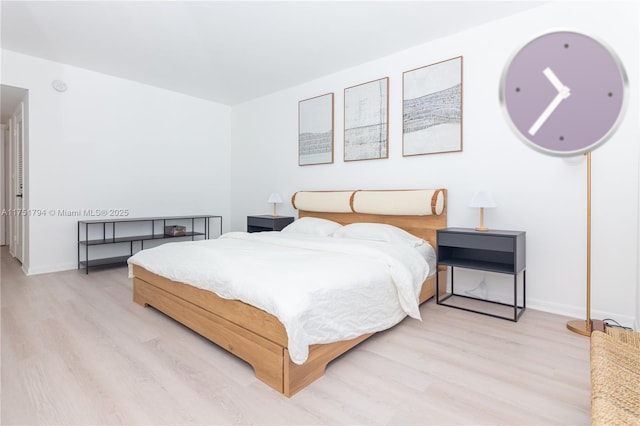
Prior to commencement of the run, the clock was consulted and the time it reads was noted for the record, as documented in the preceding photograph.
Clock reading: 10:36
